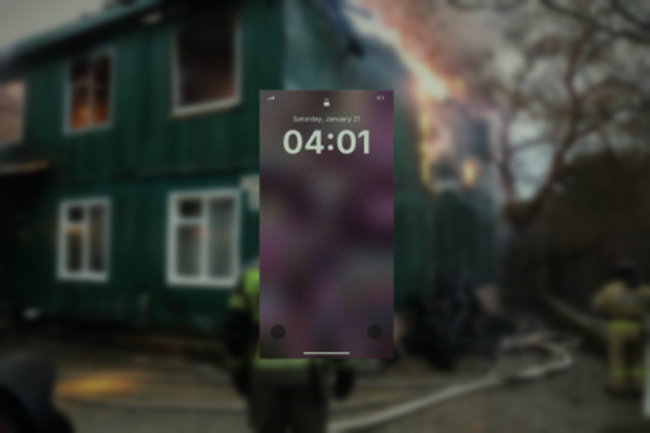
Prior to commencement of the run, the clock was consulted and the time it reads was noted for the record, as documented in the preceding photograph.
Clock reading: 4:01
